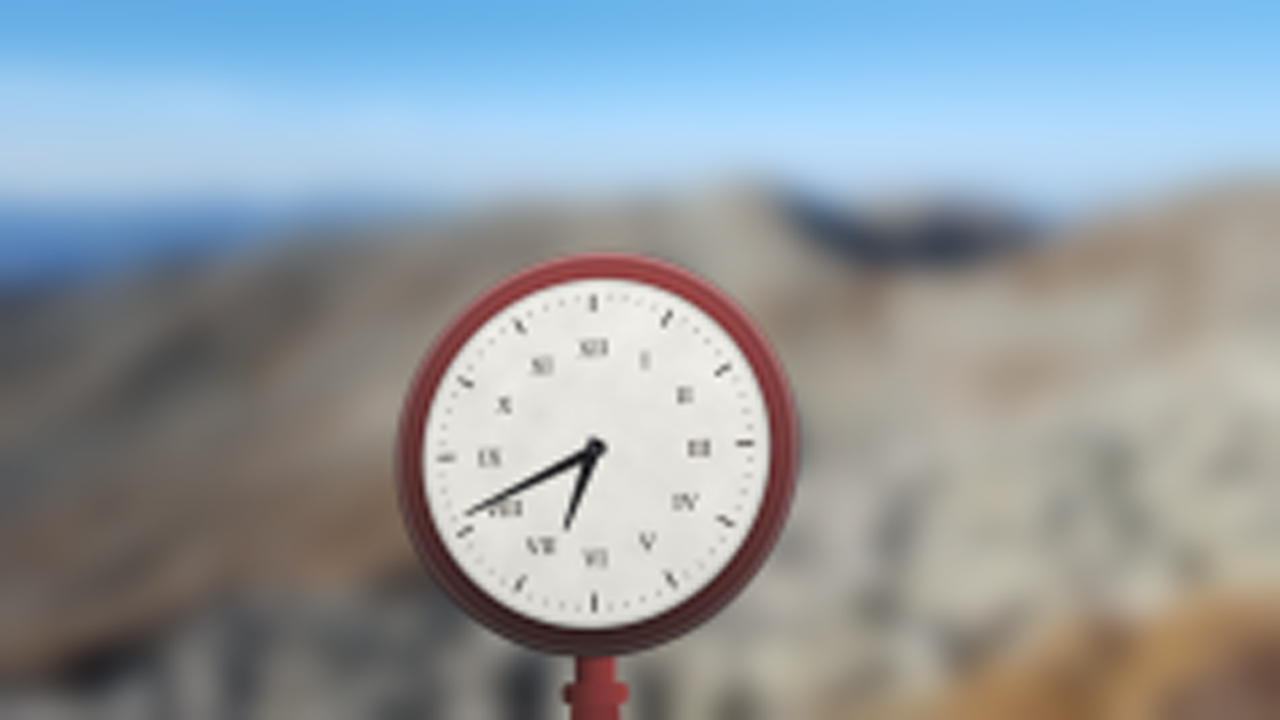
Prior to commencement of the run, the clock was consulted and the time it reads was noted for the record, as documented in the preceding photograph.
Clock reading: 6:41
